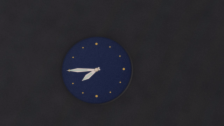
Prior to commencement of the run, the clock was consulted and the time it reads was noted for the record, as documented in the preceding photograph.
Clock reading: 7:45
